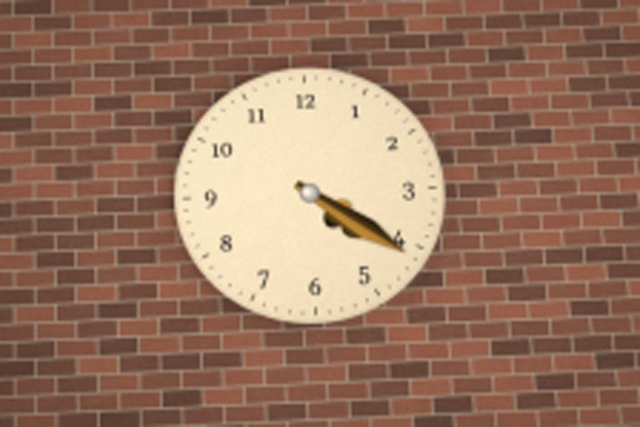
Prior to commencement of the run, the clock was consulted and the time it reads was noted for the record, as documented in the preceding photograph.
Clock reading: 4:21
